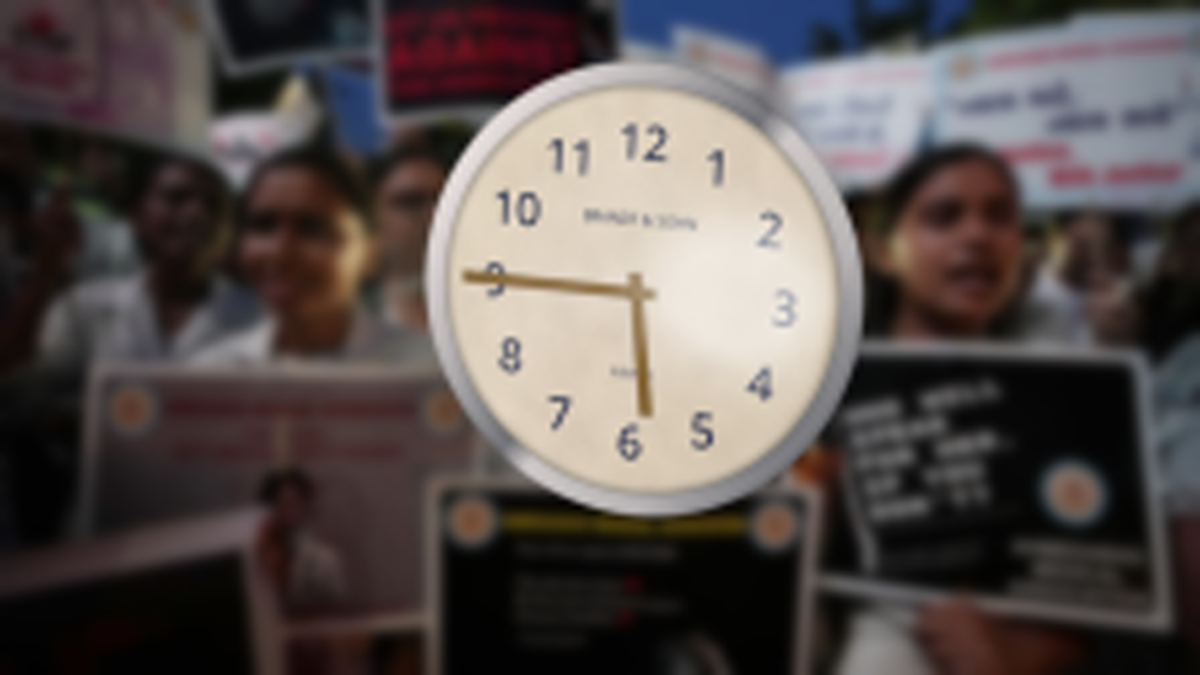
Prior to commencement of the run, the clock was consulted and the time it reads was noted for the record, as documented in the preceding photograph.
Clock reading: 5:45
